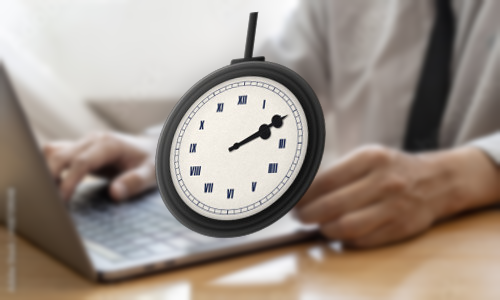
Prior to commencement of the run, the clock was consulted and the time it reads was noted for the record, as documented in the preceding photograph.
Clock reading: 2:10
